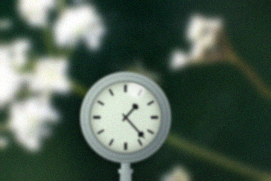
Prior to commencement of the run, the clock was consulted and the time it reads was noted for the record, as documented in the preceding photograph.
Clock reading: 1:23
